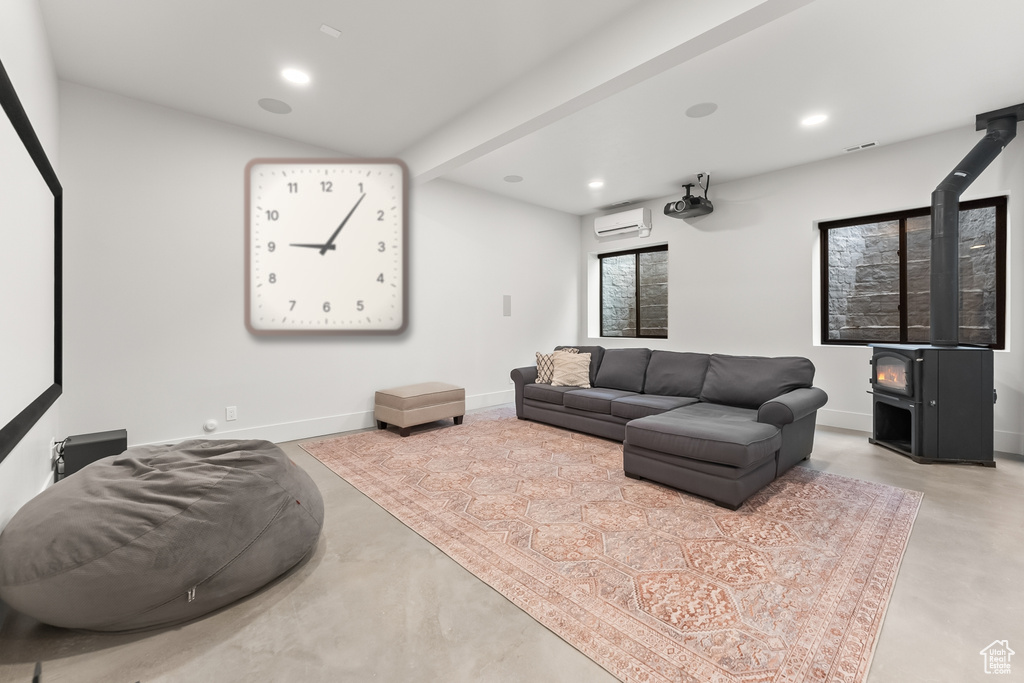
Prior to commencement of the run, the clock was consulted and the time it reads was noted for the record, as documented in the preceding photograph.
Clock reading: 9:06
